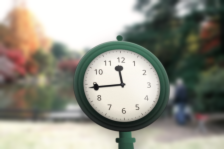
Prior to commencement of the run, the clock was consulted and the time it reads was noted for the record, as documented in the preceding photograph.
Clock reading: 11:44
